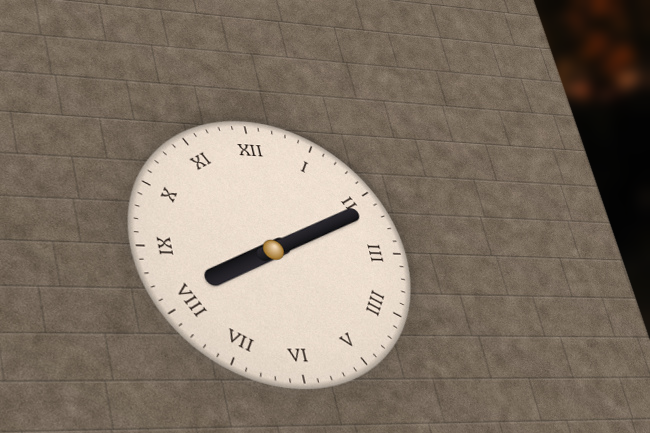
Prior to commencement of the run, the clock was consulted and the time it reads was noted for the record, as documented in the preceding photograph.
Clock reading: 8:11
